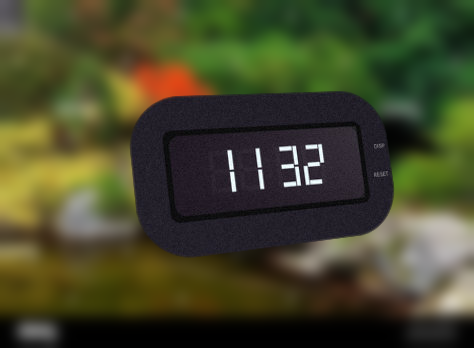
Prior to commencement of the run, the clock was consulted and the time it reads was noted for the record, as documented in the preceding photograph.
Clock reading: 11:32
